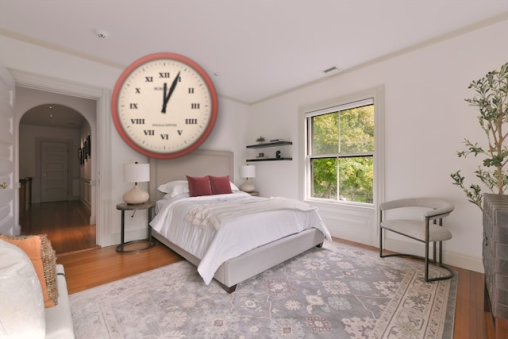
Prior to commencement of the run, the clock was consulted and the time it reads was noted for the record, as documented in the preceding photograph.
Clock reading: 12:04
